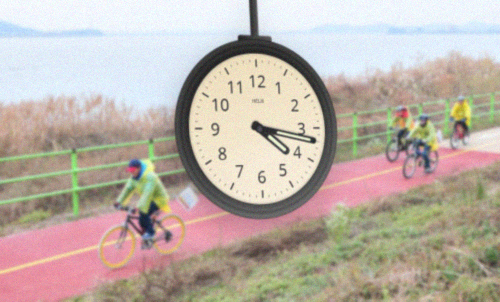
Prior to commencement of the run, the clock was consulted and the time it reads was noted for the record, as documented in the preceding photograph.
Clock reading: 4:17
